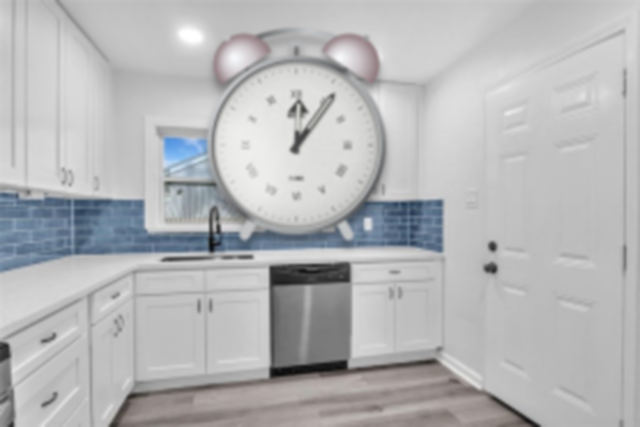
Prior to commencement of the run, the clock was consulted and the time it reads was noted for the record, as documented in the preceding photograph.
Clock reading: 12:06
